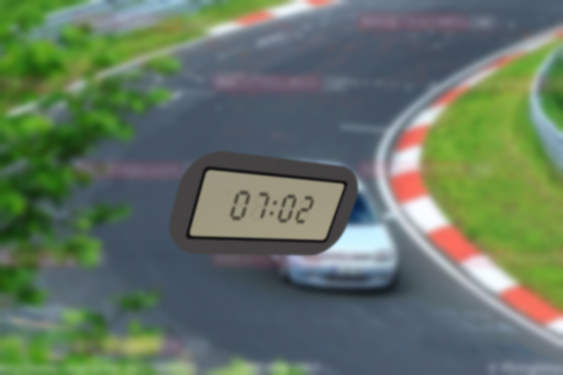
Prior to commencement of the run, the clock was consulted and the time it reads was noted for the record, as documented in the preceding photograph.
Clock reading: 7:02
